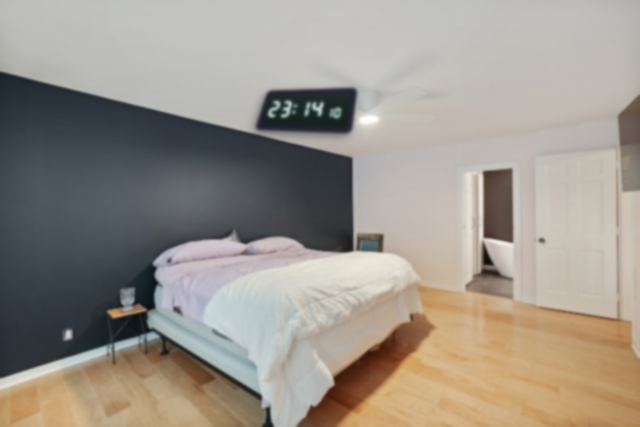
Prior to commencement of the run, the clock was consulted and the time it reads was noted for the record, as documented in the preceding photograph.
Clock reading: 23:14
